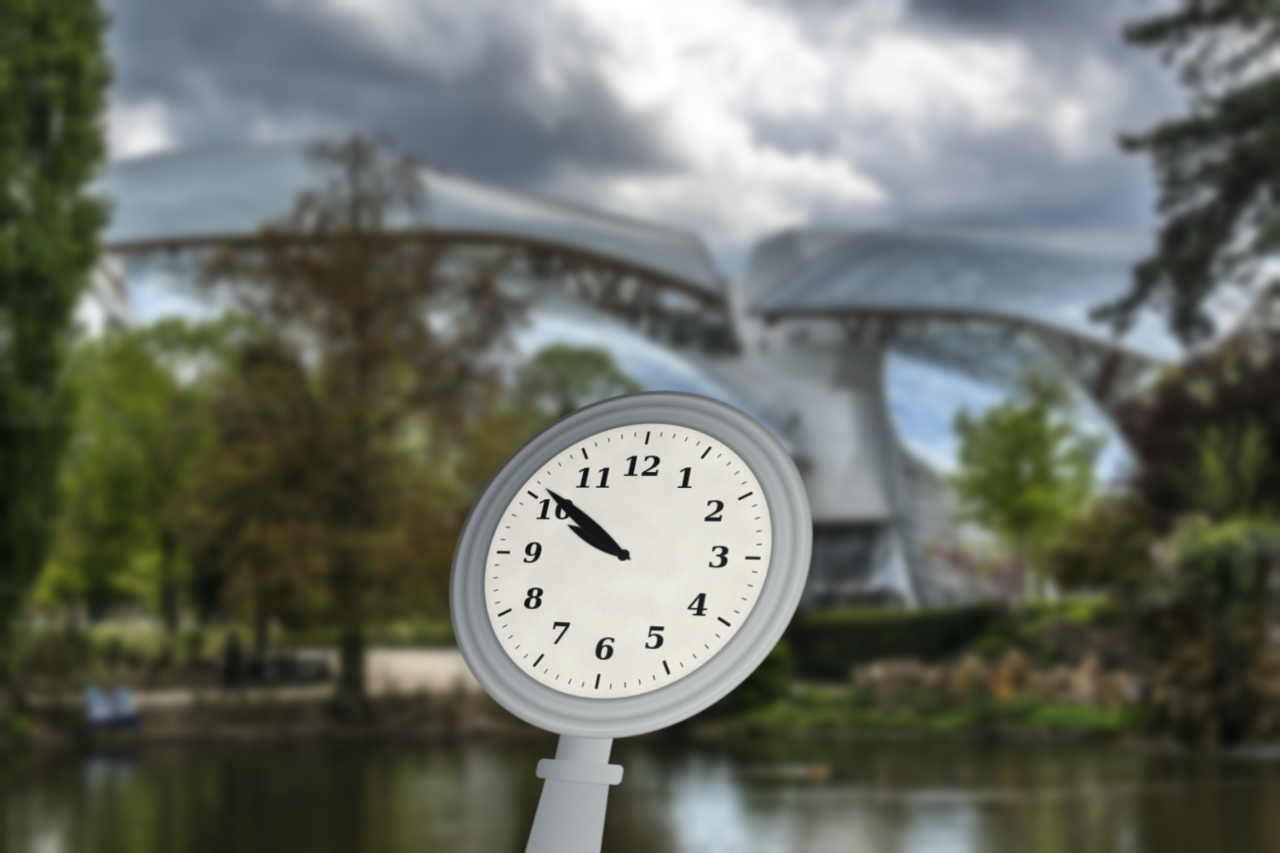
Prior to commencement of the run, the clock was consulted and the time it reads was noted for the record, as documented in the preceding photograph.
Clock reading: 9:51
